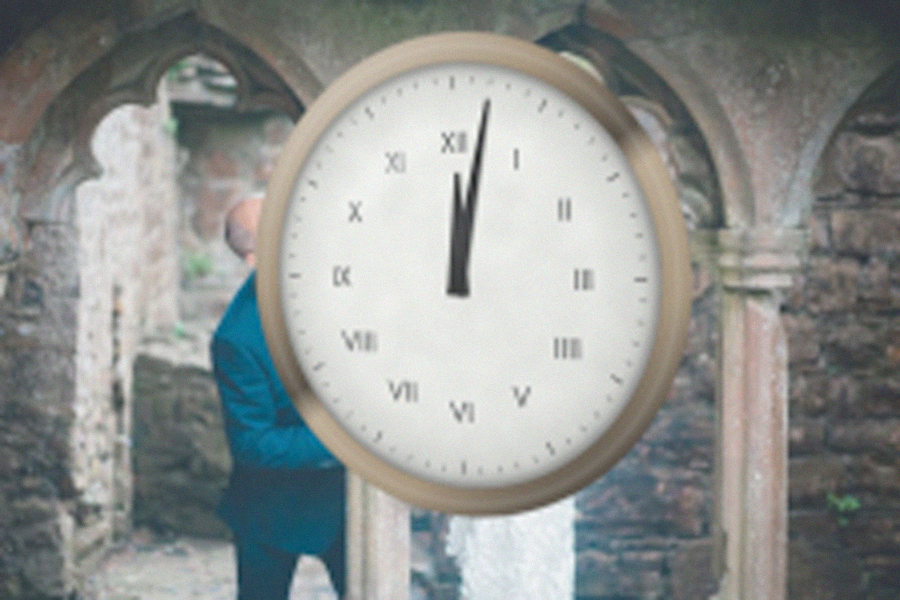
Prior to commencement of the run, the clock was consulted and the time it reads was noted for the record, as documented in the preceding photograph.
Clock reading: 12:02
